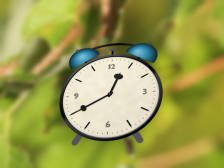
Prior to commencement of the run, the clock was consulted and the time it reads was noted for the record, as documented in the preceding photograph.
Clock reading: 12:40
